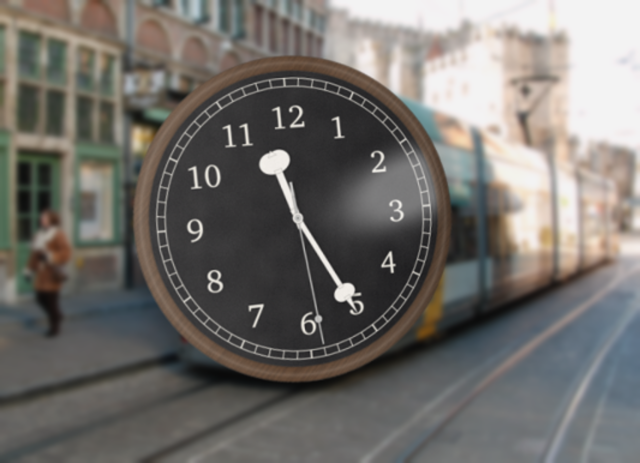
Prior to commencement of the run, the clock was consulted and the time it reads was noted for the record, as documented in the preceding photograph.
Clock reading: 11:25:29
